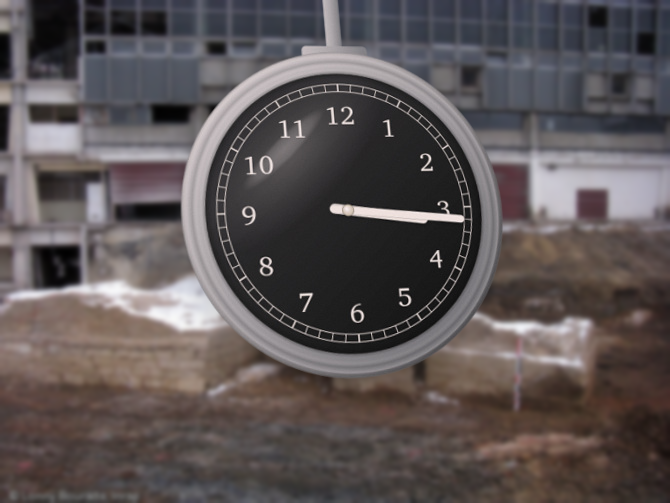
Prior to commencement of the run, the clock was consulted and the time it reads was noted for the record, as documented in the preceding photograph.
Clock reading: 3:16
